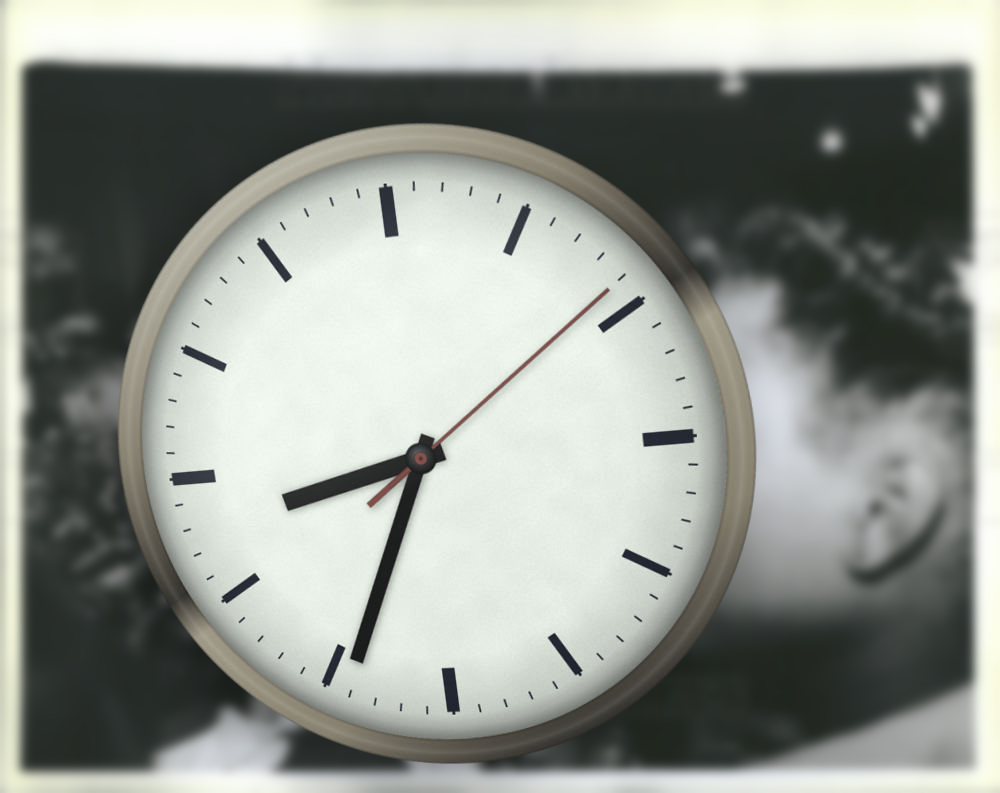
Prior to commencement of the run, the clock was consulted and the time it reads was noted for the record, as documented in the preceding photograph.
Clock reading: 8:34:09
